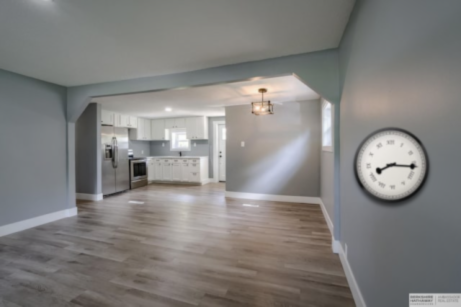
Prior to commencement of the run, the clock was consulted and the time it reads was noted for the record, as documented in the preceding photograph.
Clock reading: 8:16
